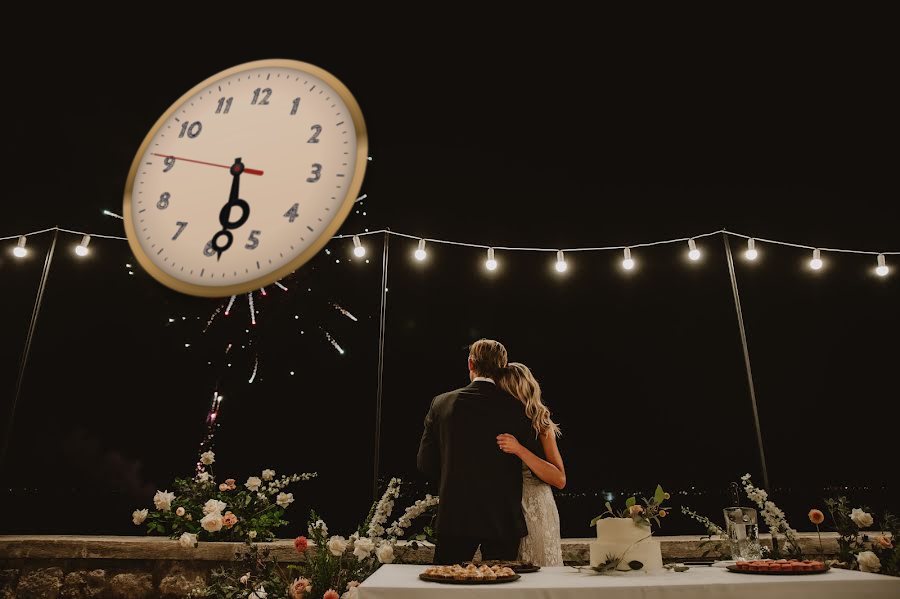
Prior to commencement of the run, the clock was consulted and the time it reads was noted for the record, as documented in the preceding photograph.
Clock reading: 5:28:46
